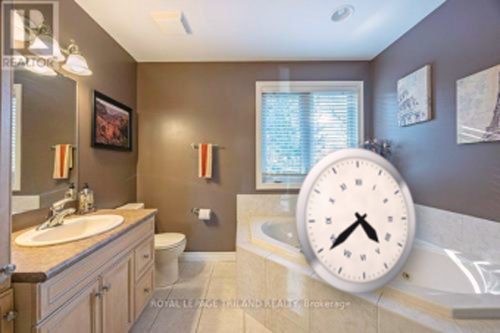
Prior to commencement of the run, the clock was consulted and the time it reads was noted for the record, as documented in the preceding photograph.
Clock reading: 4:39
